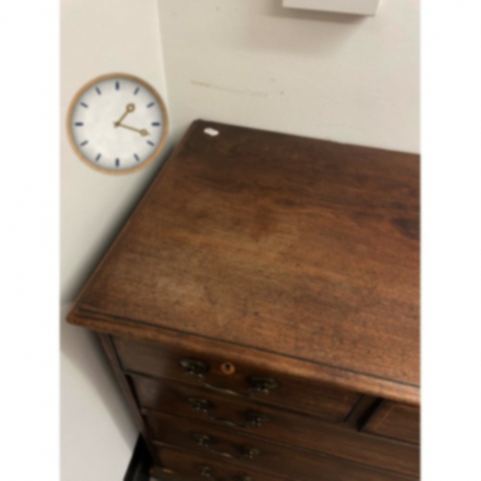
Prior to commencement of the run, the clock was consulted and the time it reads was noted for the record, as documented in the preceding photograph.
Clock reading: 1:18
